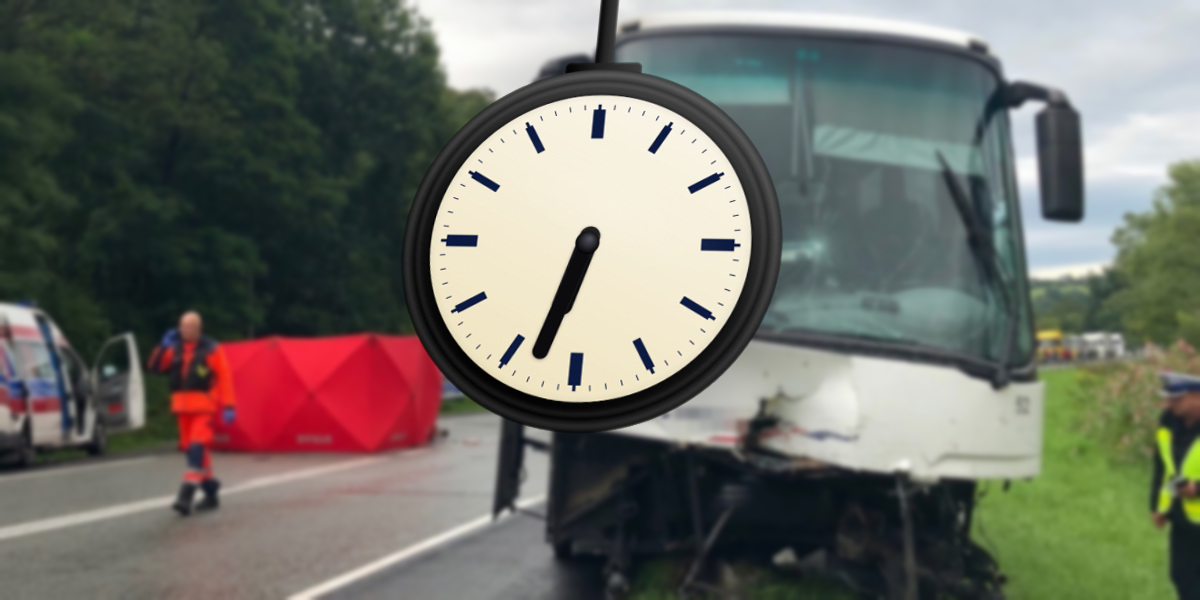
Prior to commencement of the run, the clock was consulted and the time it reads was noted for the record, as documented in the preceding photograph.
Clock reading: 6:33
